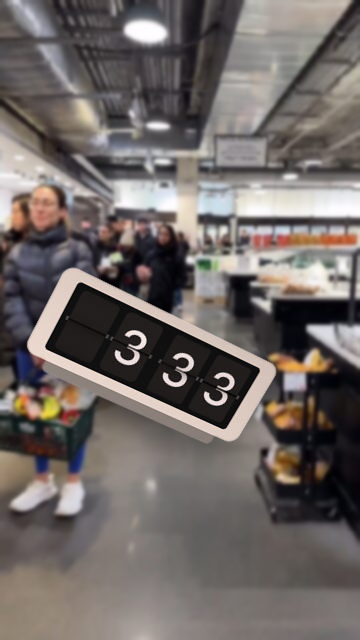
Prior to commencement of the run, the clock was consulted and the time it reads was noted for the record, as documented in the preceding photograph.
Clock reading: 3:33
